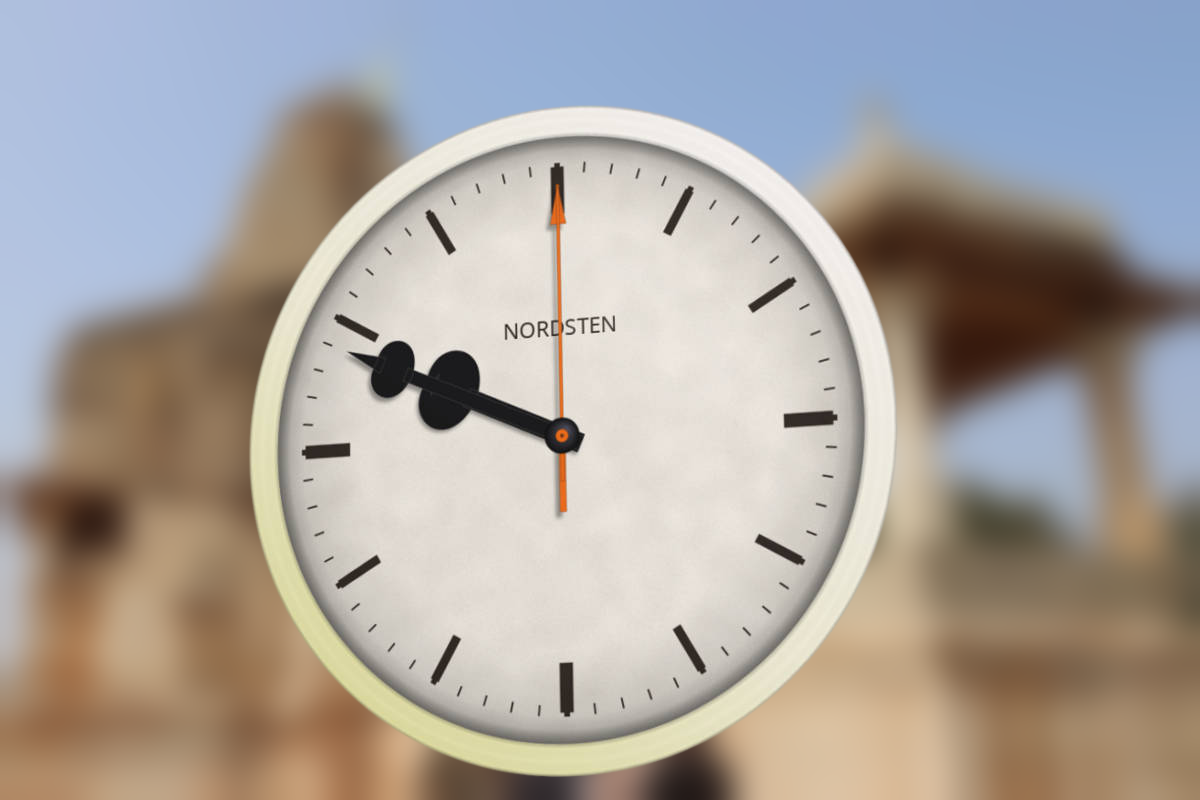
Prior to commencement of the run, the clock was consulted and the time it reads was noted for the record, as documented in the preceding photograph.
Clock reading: 9:49:00
